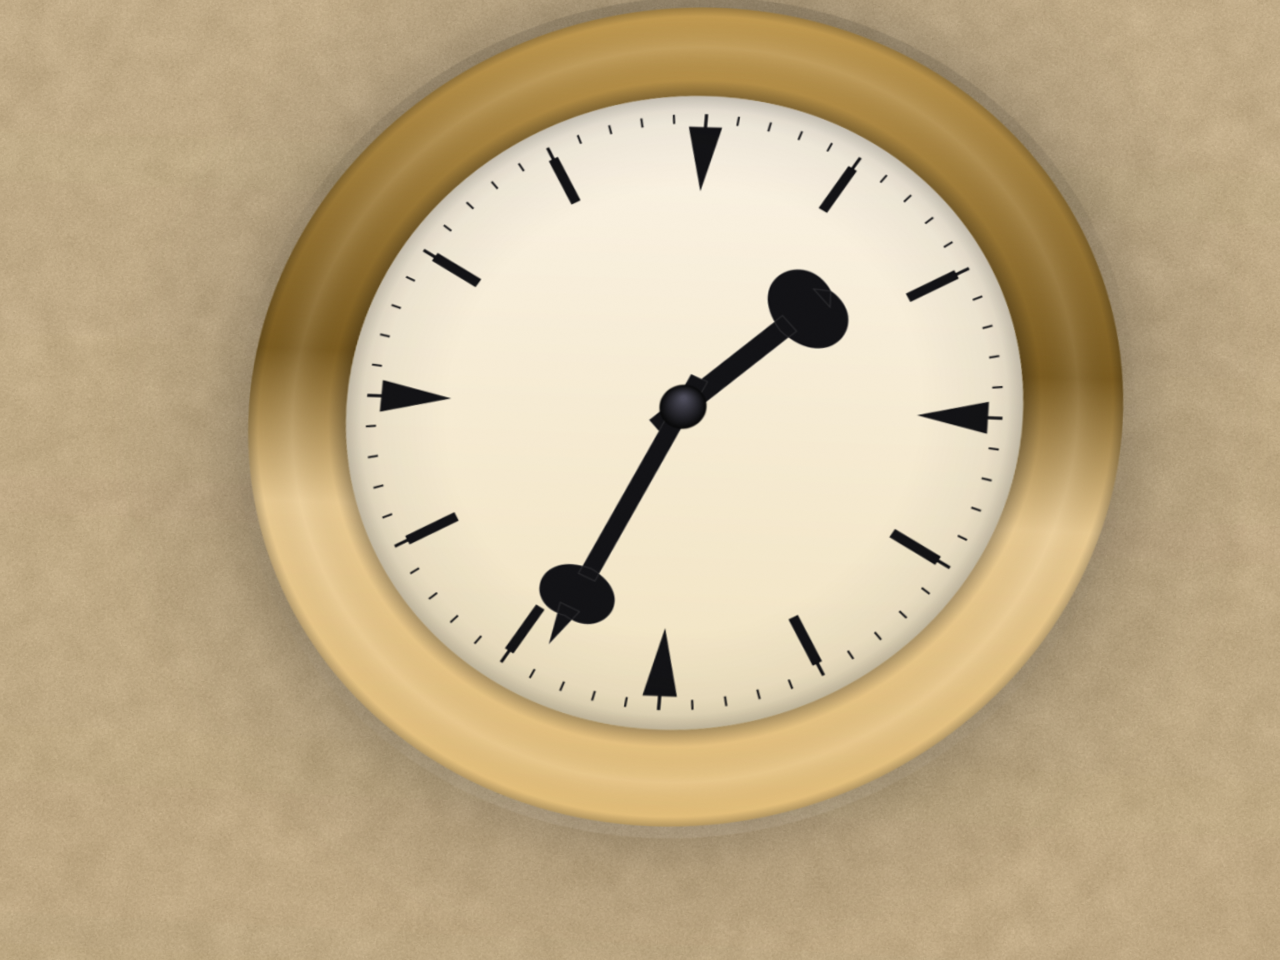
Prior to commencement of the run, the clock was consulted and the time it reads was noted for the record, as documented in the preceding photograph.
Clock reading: 1:34
